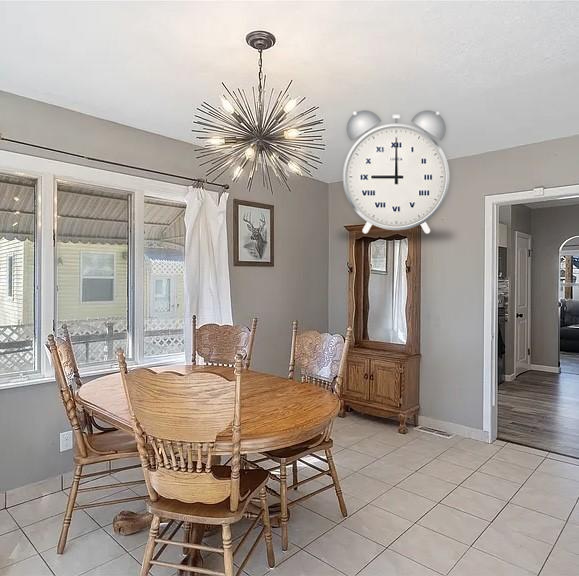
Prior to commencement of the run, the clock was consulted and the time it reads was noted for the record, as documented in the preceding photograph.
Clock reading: 9:00
